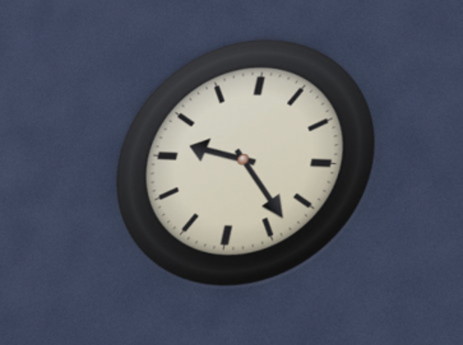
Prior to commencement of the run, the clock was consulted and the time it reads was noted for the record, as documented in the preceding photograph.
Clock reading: 9:23
